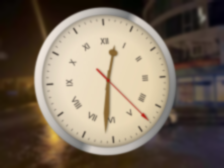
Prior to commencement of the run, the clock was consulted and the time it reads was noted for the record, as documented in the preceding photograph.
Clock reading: 12:31:23
